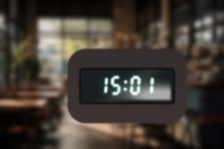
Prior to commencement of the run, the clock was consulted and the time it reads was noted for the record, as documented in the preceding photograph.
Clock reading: 15:01
